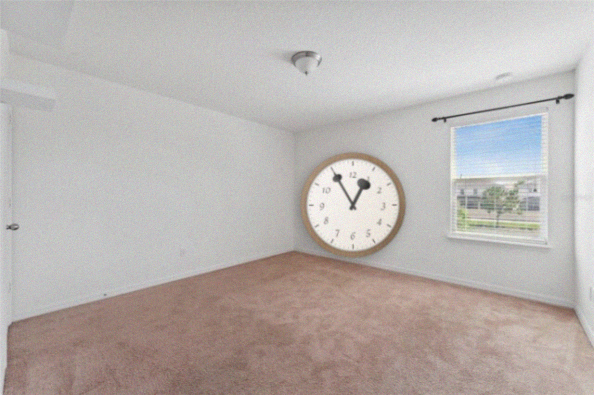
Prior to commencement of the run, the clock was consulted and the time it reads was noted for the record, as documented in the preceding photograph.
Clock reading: 12:55
